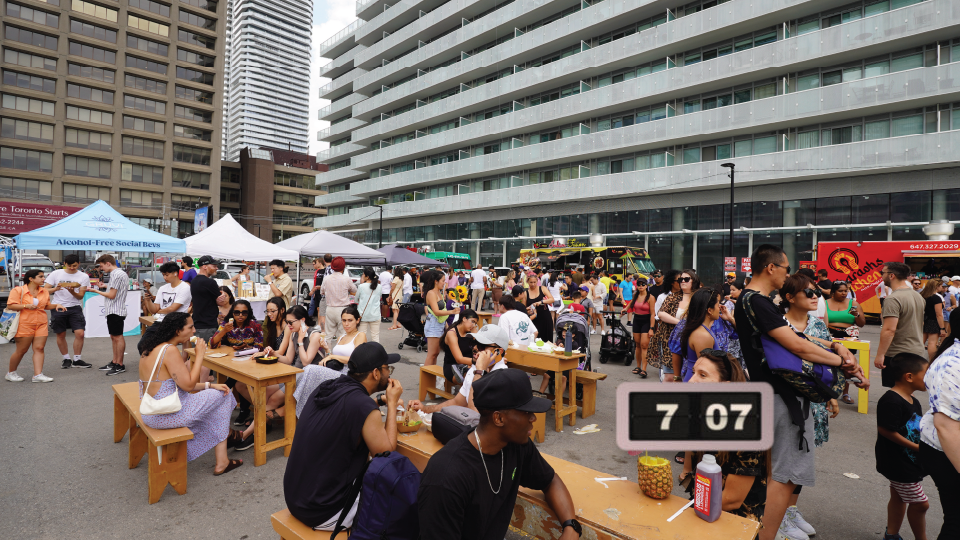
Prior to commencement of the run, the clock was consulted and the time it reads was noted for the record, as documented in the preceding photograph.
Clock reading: 7:07
